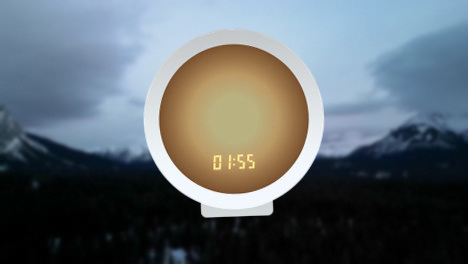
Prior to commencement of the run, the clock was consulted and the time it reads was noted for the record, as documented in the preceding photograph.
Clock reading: 1:55
